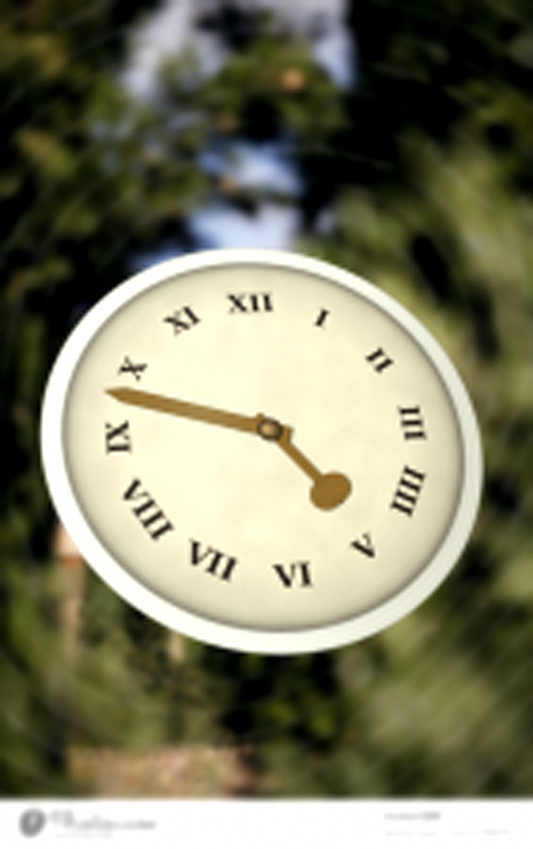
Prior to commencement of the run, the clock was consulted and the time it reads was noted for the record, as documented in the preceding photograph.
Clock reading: 4:48
